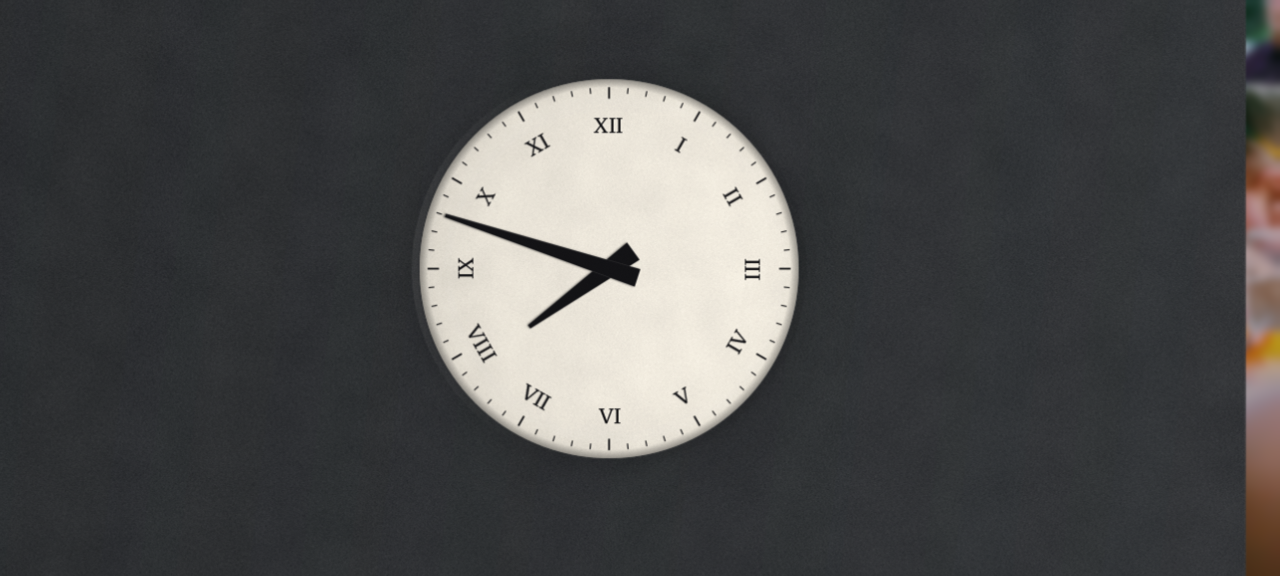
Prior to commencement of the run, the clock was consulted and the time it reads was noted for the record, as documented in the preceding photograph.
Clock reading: 7:48
